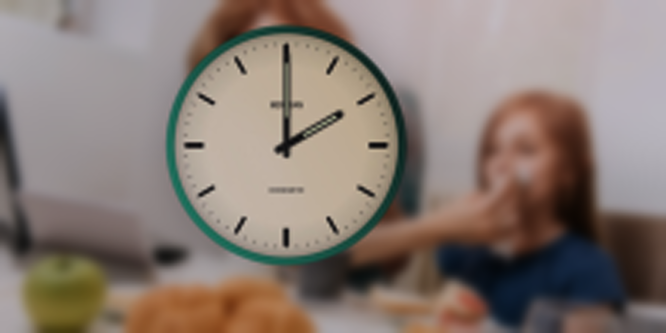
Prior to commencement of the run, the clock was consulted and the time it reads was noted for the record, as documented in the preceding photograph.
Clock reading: 2:00
